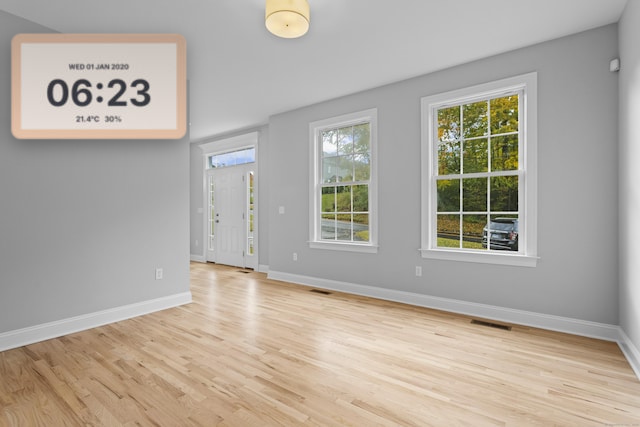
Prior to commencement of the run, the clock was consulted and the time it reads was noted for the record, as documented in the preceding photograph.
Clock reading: 6:23
